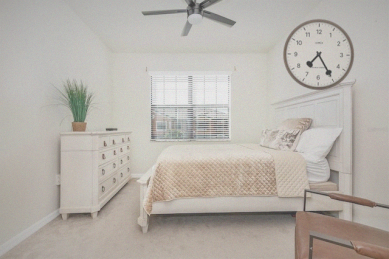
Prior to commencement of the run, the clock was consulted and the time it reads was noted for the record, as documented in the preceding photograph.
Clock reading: 7:25
